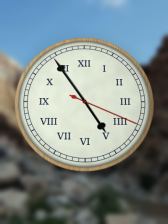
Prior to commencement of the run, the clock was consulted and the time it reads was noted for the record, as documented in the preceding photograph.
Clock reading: 4:54:19
